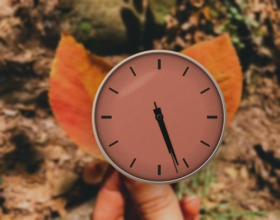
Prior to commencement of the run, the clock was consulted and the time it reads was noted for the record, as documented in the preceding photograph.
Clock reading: 5:26:27
